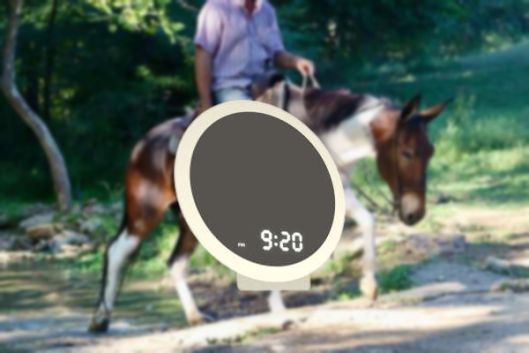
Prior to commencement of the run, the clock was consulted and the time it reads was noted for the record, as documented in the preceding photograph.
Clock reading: 9:20
